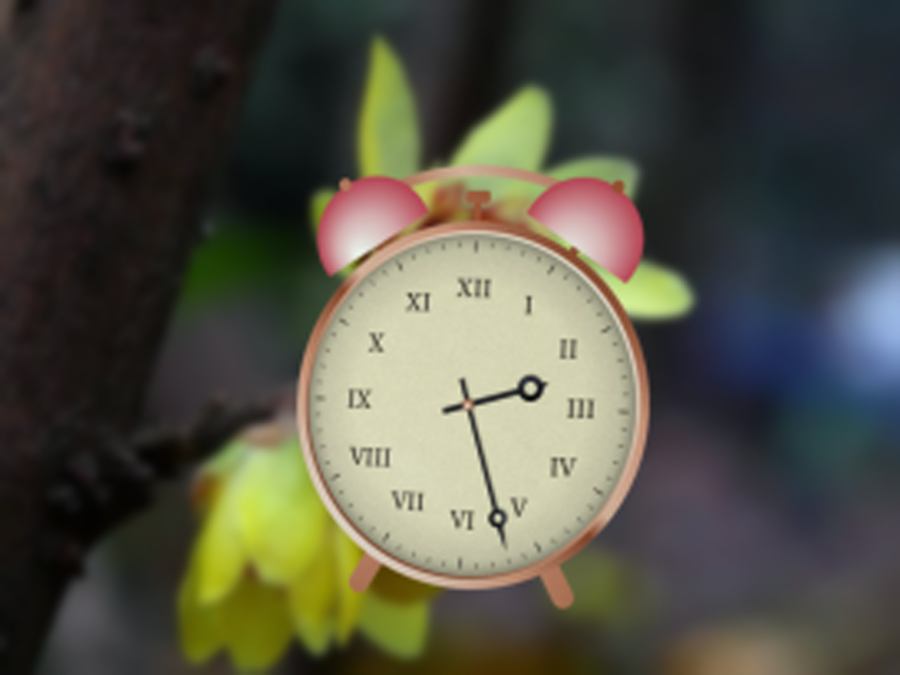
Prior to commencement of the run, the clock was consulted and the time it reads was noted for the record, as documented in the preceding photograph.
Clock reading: 2:27
